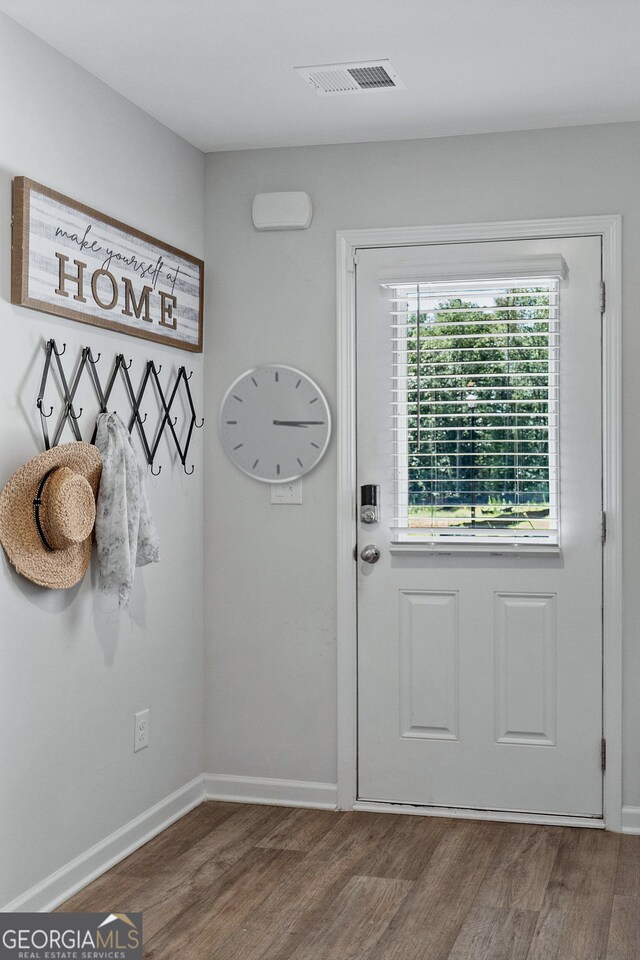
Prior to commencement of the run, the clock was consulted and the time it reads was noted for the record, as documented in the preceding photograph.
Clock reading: 3:15
